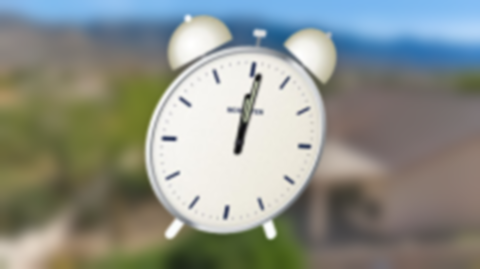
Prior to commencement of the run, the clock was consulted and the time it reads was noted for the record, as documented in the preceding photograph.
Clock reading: 12:01
